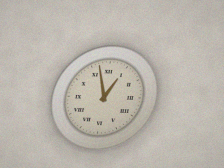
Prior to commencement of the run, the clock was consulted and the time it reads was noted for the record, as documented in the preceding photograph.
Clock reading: 12:57
